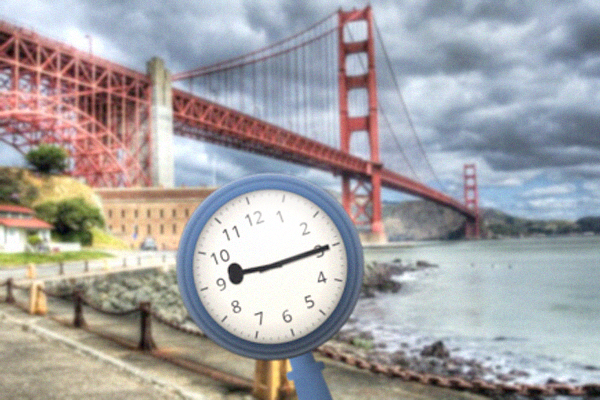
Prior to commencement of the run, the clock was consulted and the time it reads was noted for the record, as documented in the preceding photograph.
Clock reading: 9:15
